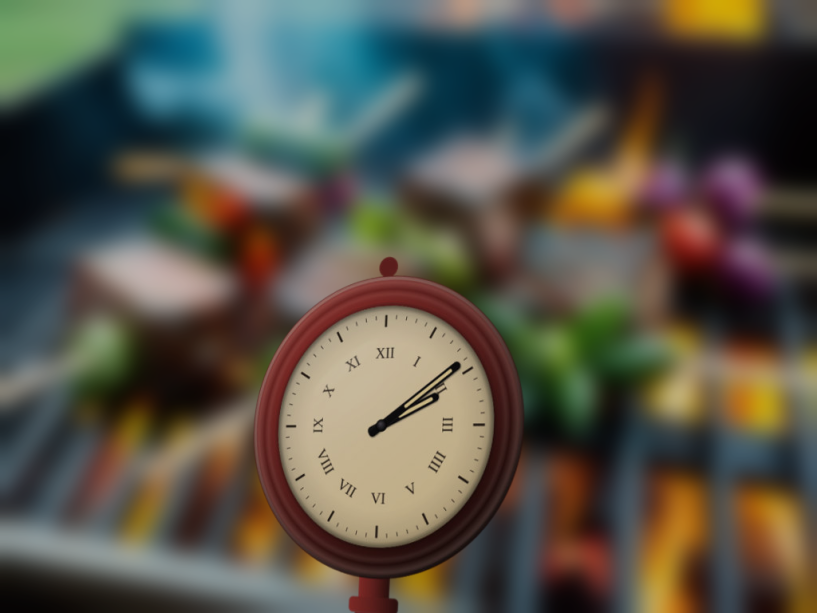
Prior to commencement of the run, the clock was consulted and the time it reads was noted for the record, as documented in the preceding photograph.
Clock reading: 2:09
